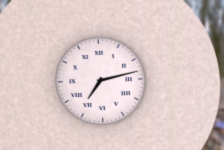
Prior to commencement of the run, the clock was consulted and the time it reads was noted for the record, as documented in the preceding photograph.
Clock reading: 7:13
